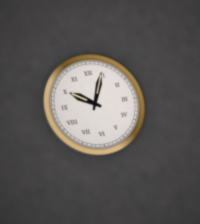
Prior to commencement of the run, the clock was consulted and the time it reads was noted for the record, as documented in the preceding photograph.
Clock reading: 10:04
